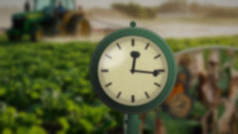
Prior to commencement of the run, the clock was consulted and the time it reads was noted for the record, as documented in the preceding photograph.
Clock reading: 12:16
